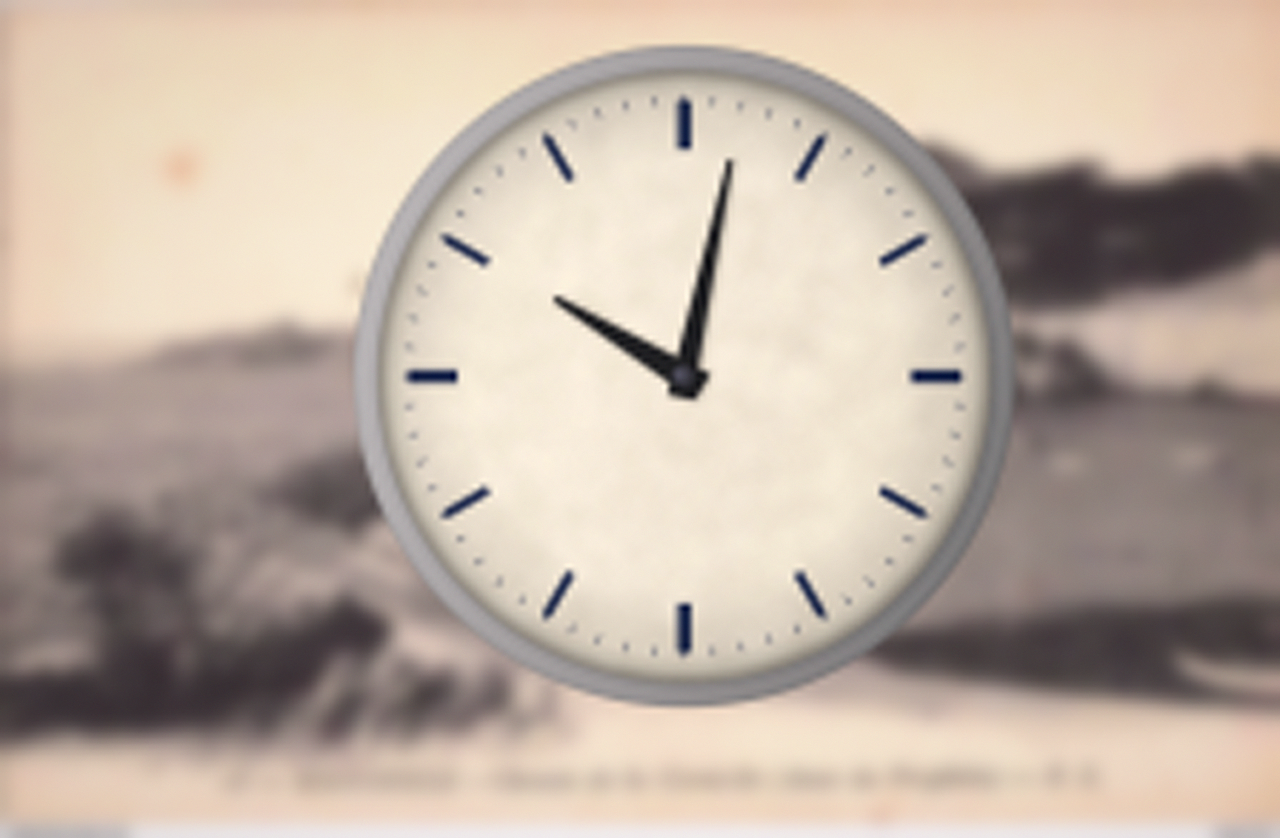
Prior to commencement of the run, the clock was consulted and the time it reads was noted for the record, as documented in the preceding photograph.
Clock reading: 10:02
